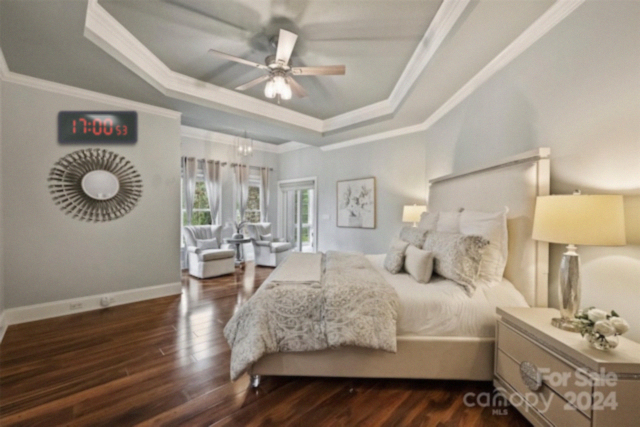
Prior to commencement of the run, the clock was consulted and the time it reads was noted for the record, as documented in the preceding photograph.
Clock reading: 17:00
